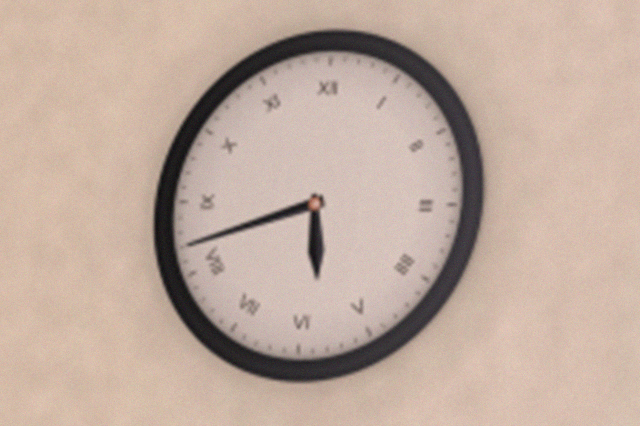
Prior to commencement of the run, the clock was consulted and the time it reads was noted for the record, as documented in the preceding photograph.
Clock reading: 5:42
